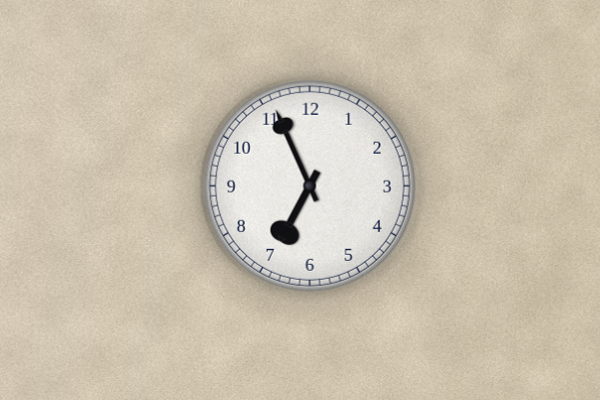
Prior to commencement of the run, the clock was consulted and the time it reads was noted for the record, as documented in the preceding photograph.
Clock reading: 6:56
